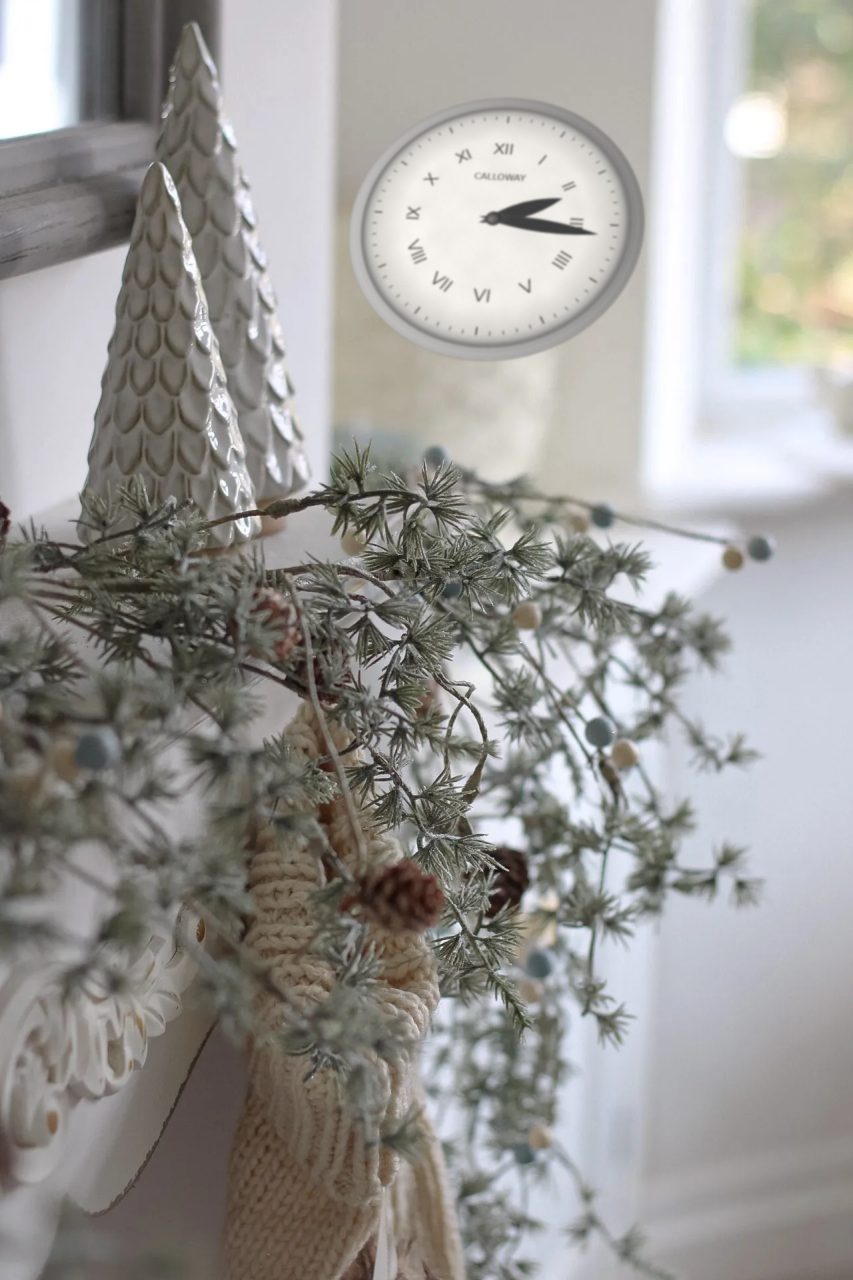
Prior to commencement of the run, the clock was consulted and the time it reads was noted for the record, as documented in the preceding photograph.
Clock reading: 2:16
